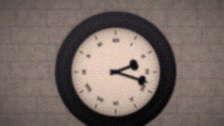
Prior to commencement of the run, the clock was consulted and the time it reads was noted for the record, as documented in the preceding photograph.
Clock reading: 2:18
